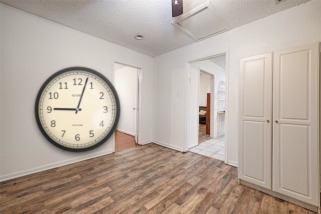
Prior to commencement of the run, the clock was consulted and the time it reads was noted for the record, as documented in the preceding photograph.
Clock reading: 9:03
